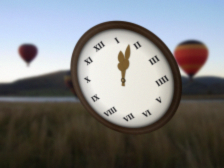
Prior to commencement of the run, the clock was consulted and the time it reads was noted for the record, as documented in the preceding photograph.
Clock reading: 1:08
